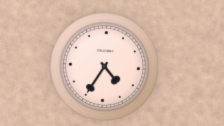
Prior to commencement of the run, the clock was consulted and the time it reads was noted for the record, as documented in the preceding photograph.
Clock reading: 4:35
